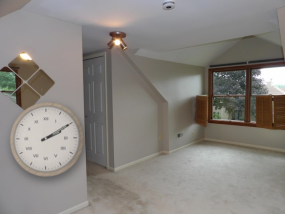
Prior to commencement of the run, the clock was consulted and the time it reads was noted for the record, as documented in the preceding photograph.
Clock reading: 2:10
